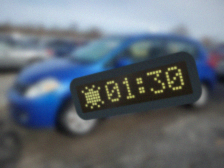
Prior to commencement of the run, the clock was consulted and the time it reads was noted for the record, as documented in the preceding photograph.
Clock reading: 1:30
